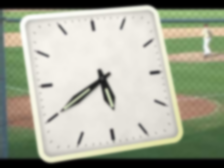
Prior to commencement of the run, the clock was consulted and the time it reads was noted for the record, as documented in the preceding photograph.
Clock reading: 5:40
